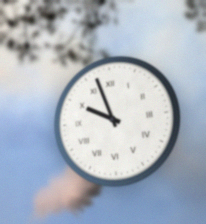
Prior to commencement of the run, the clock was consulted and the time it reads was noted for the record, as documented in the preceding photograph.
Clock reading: 9:57
